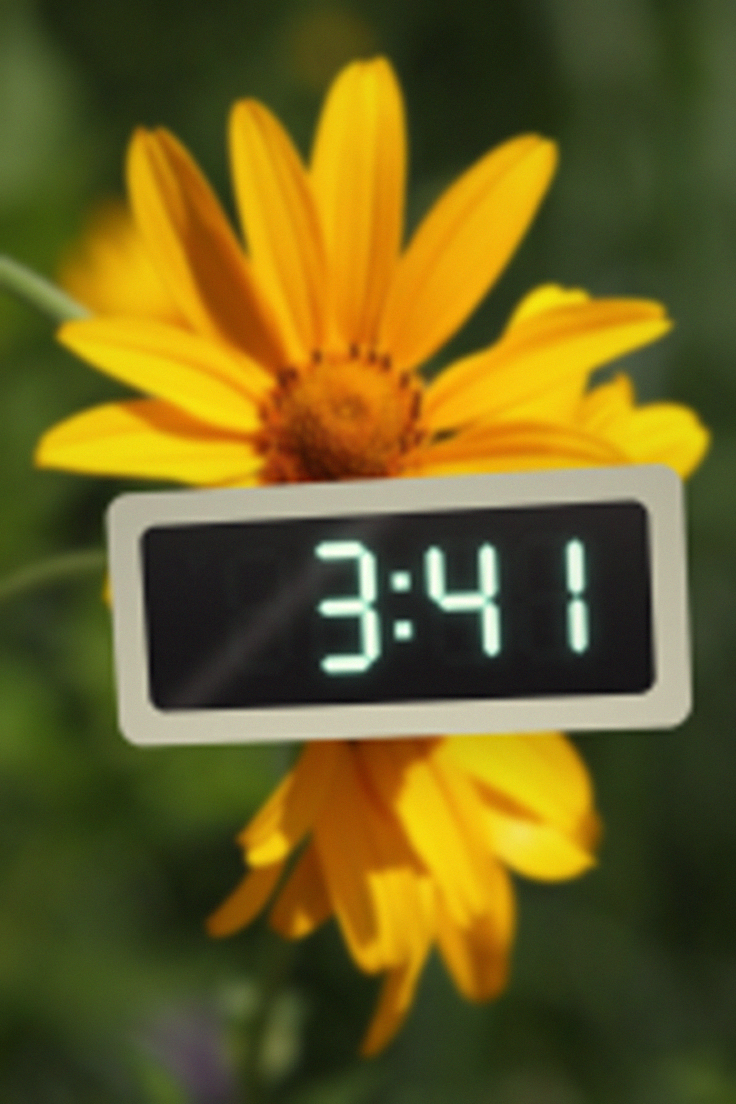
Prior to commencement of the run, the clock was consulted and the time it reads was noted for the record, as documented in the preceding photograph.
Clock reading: 3:41
